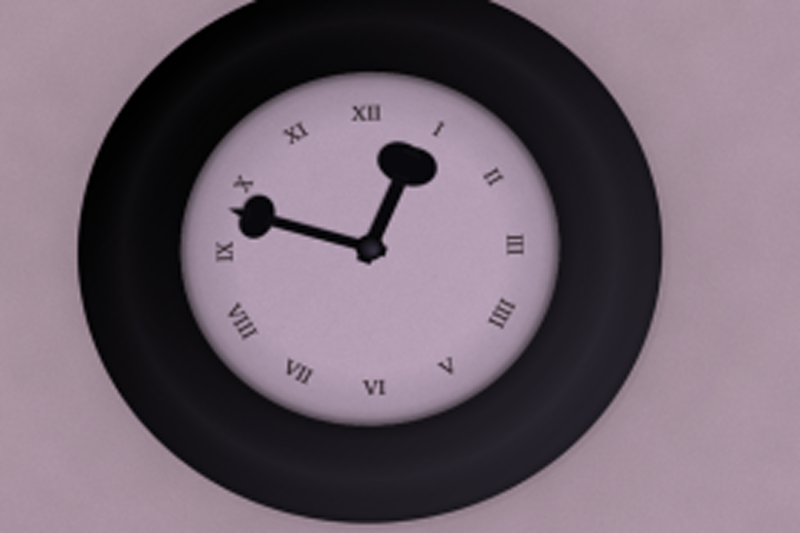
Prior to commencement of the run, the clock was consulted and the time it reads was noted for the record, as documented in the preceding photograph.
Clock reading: 12:48
